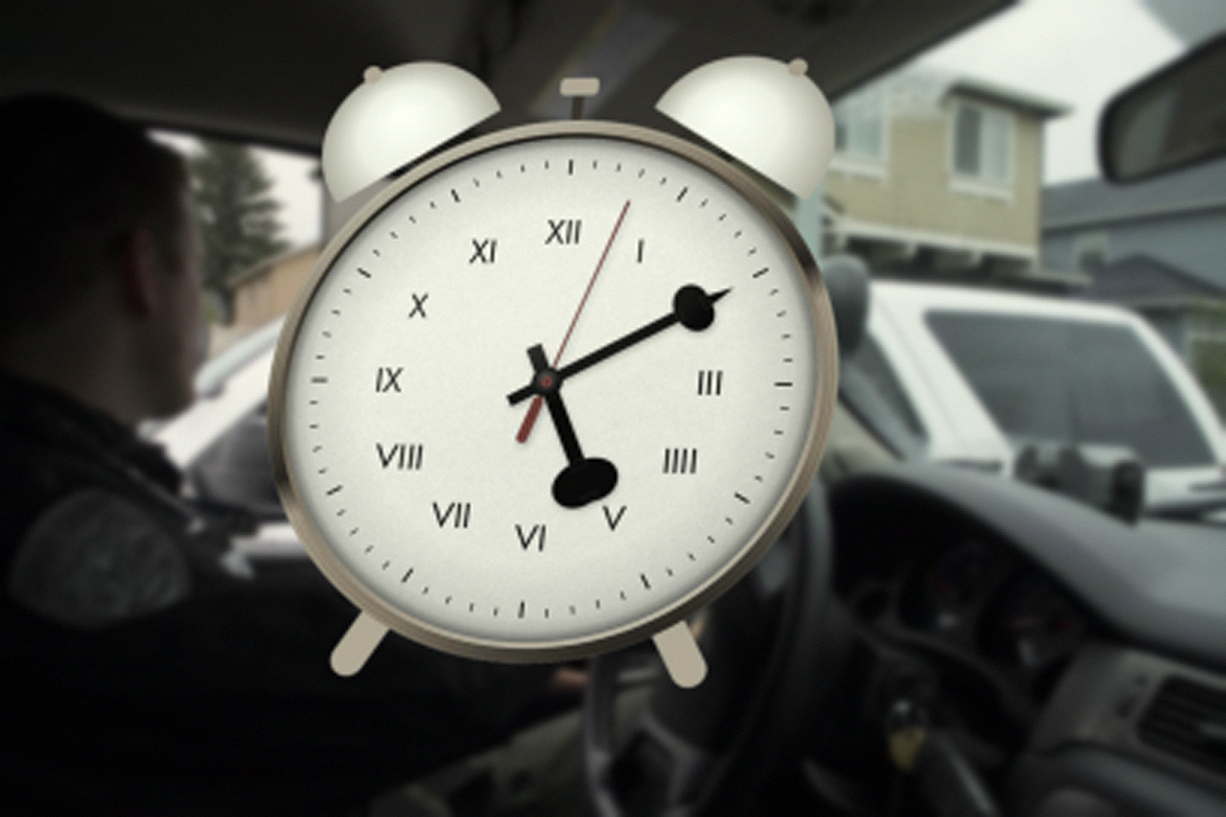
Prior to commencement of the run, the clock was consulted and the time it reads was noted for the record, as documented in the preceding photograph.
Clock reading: 5:10:03
